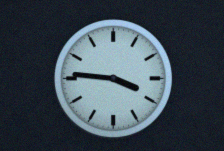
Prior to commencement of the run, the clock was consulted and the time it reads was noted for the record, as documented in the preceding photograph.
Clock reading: 3:46
